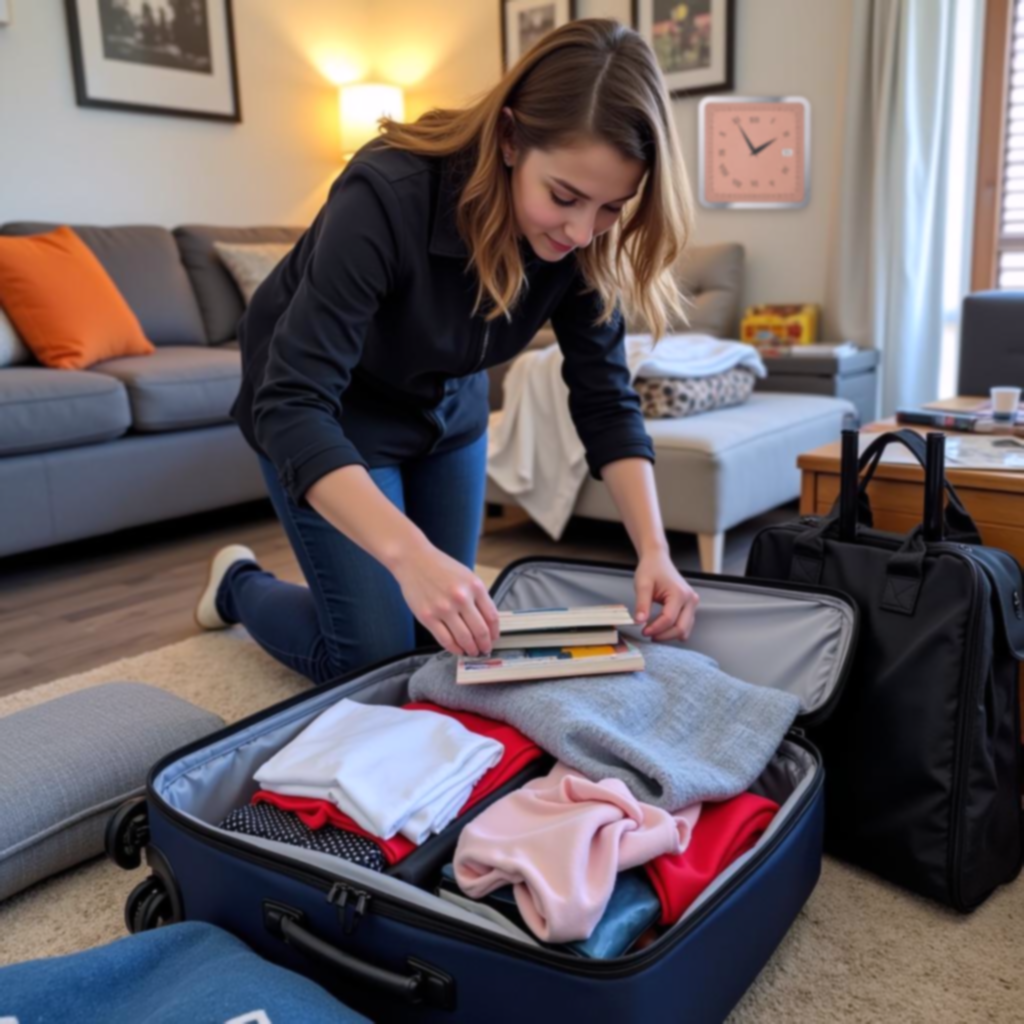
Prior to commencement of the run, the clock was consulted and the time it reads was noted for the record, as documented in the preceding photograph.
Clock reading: 1:55
